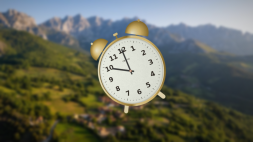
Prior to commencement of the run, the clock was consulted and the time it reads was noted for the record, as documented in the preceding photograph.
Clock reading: 10:00
